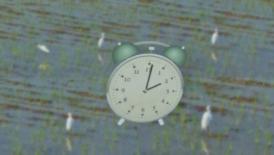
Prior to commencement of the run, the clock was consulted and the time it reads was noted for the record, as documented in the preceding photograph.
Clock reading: 2:01
